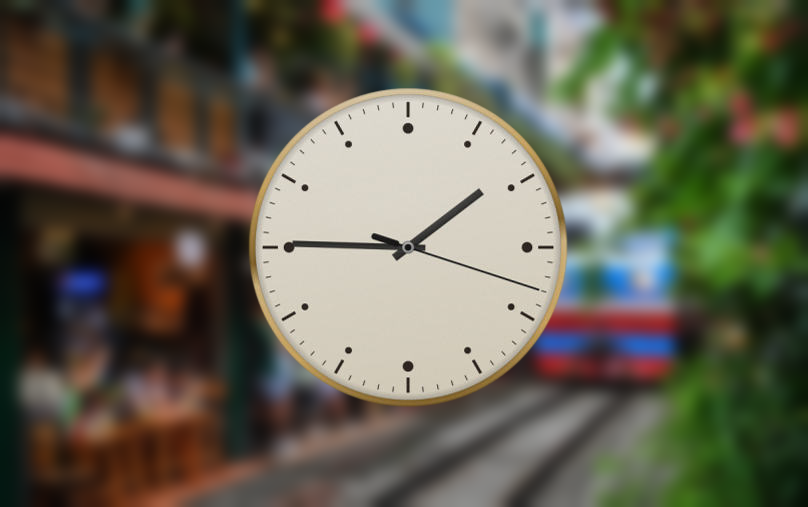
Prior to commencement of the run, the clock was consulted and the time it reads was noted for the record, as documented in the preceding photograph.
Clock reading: 1:45:18
